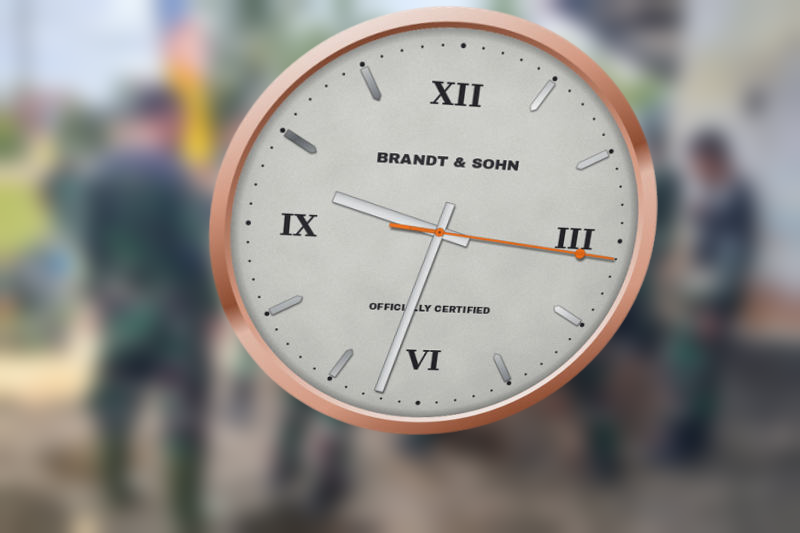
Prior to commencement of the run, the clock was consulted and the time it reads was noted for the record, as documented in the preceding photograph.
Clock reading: 9:32:16
